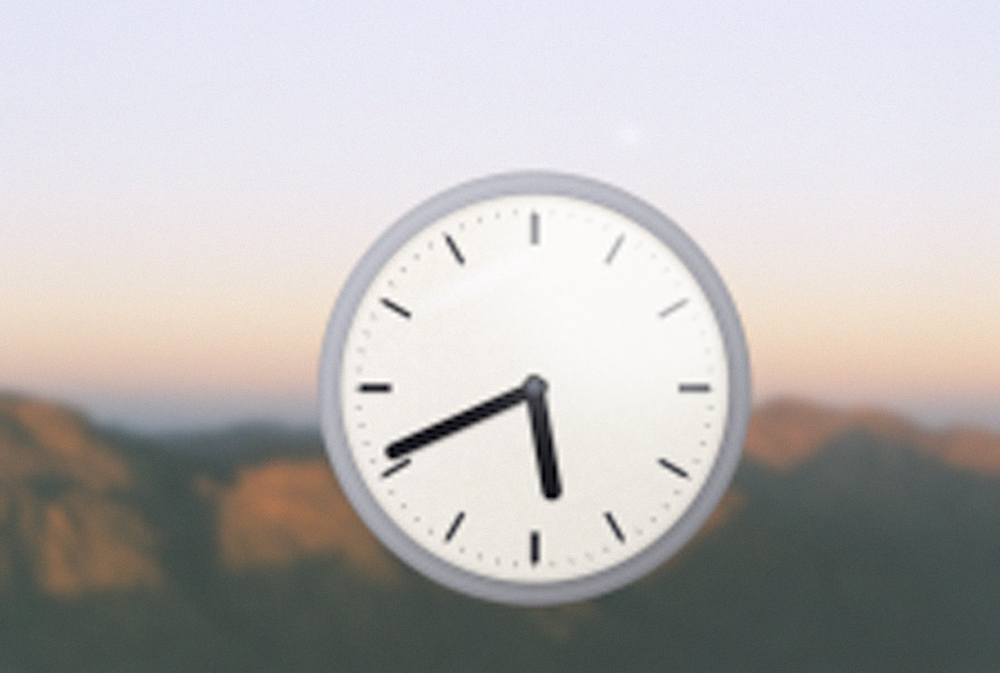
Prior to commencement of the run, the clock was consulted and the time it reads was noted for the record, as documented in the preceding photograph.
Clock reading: 5:41
